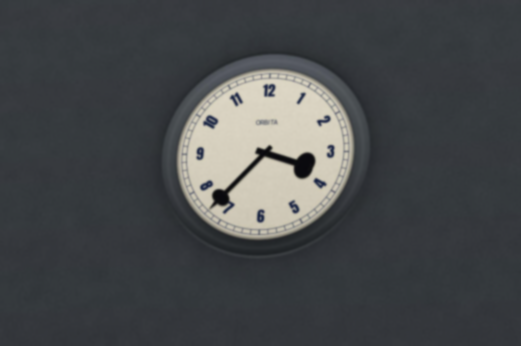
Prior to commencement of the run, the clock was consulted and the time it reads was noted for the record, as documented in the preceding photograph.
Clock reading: 3:37
